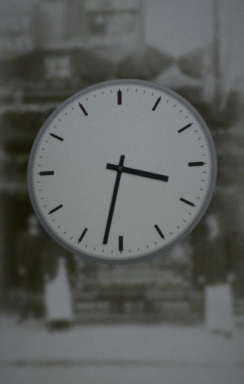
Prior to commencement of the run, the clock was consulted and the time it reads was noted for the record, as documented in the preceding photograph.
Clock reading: 3:32
